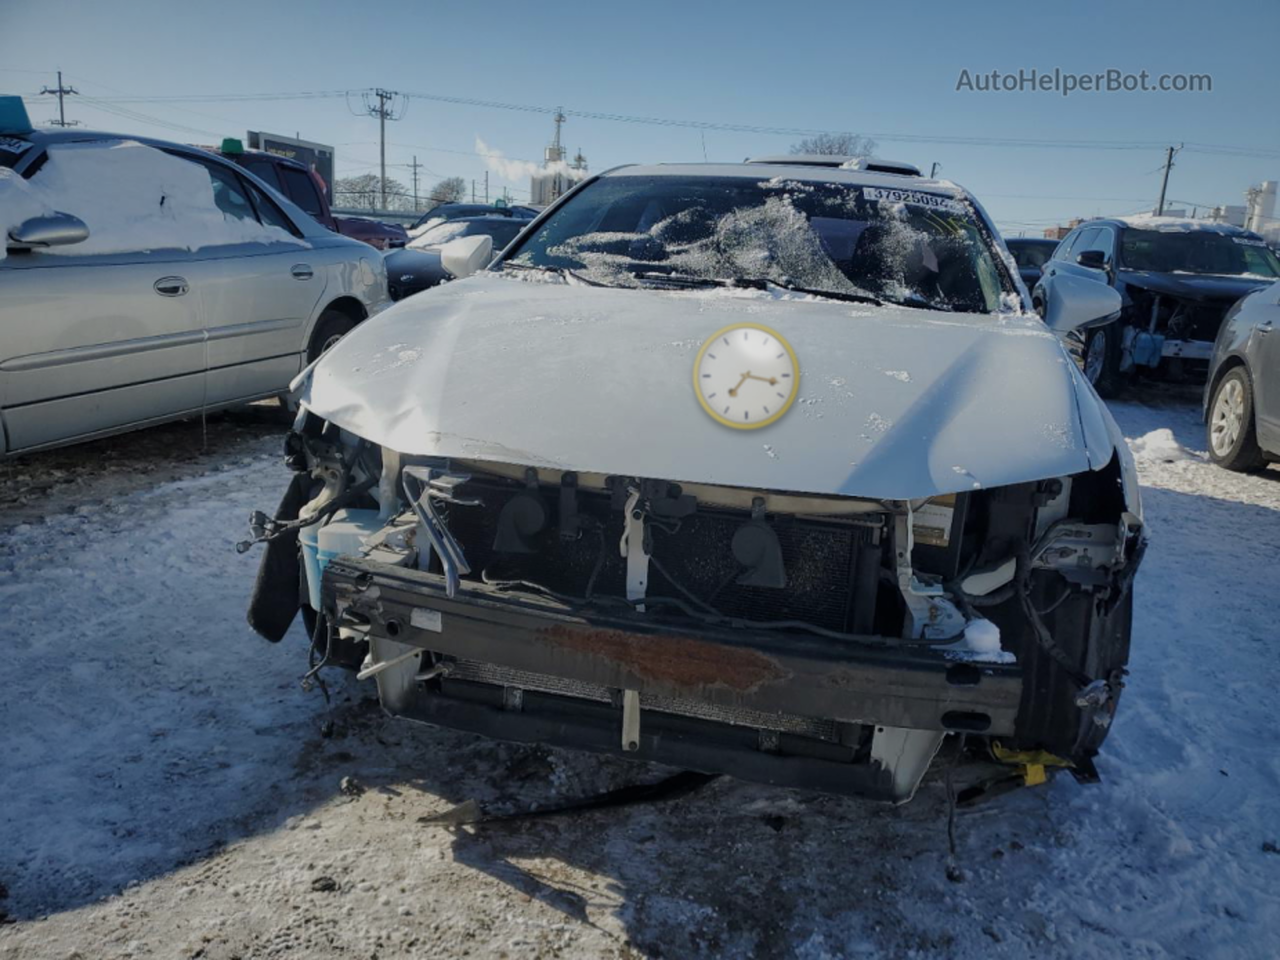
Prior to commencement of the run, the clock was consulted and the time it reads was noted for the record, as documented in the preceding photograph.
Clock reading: 7:17
